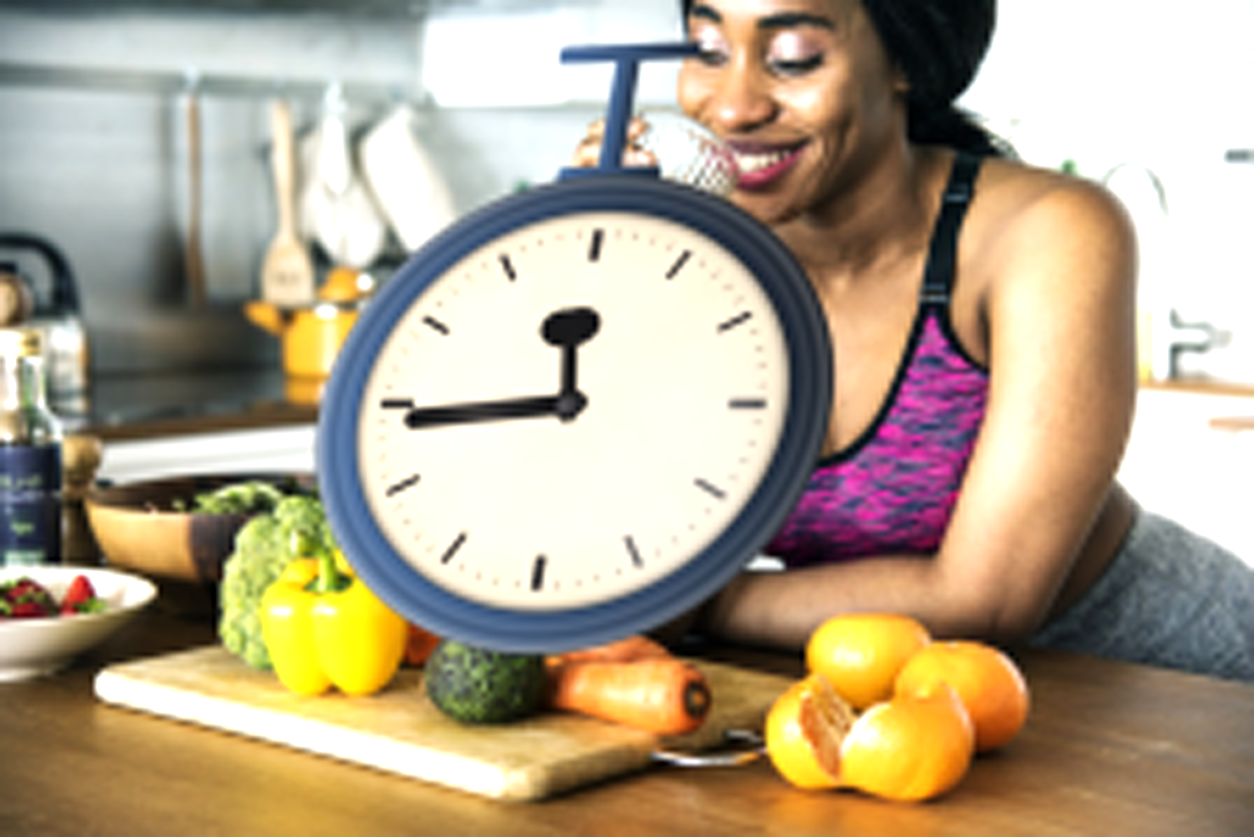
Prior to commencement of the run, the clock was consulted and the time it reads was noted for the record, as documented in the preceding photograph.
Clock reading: 11:44
